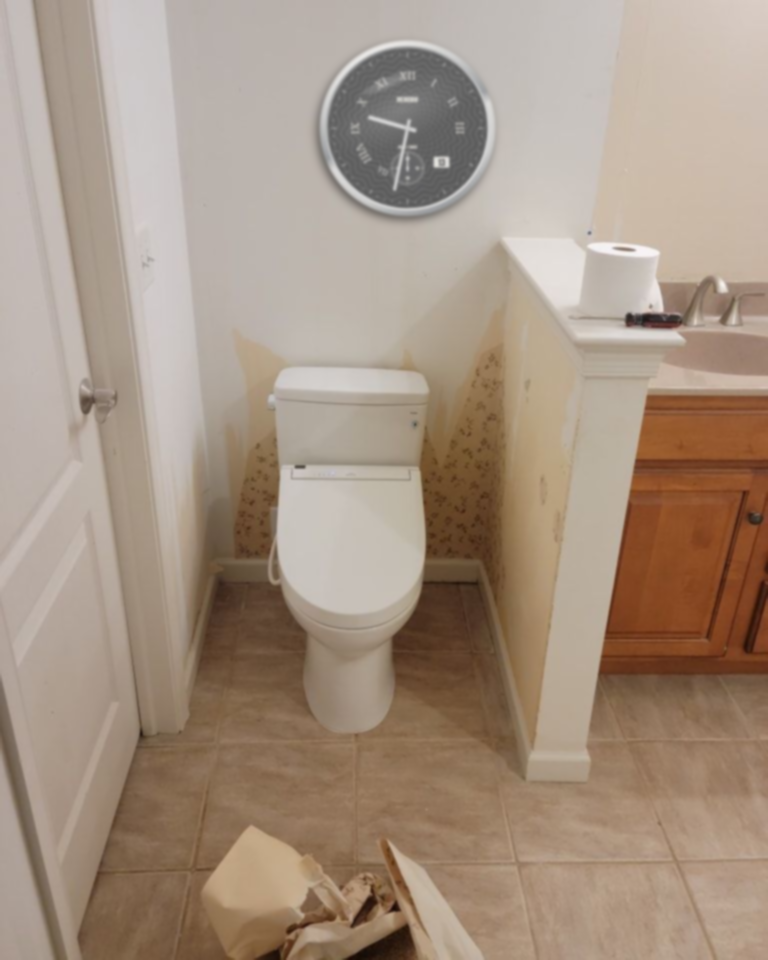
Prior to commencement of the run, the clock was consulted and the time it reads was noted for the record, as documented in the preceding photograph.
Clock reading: 9:32
